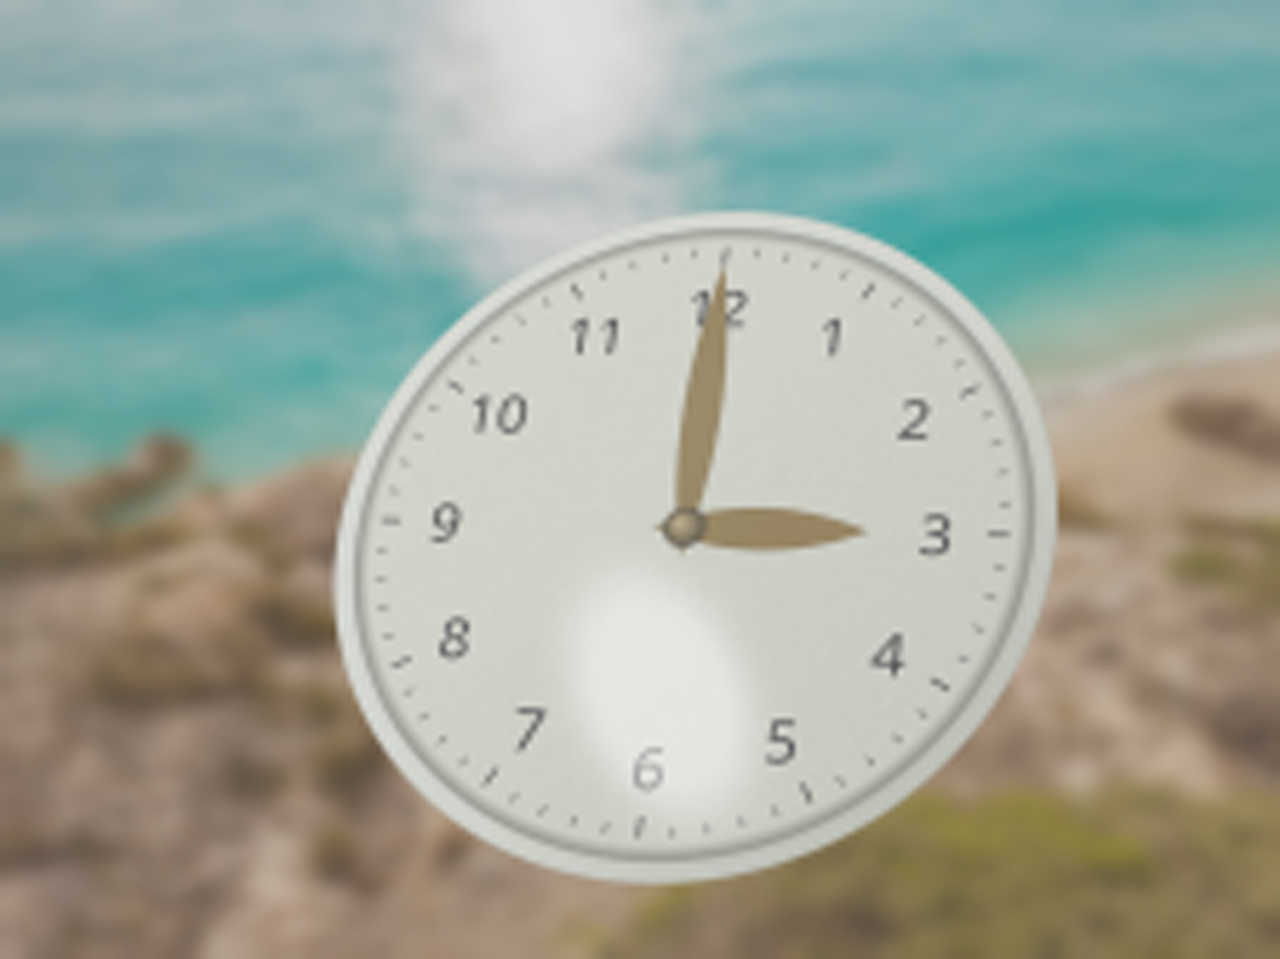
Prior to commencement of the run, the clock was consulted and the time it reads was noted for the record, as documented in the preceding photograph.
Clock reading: 3:00
